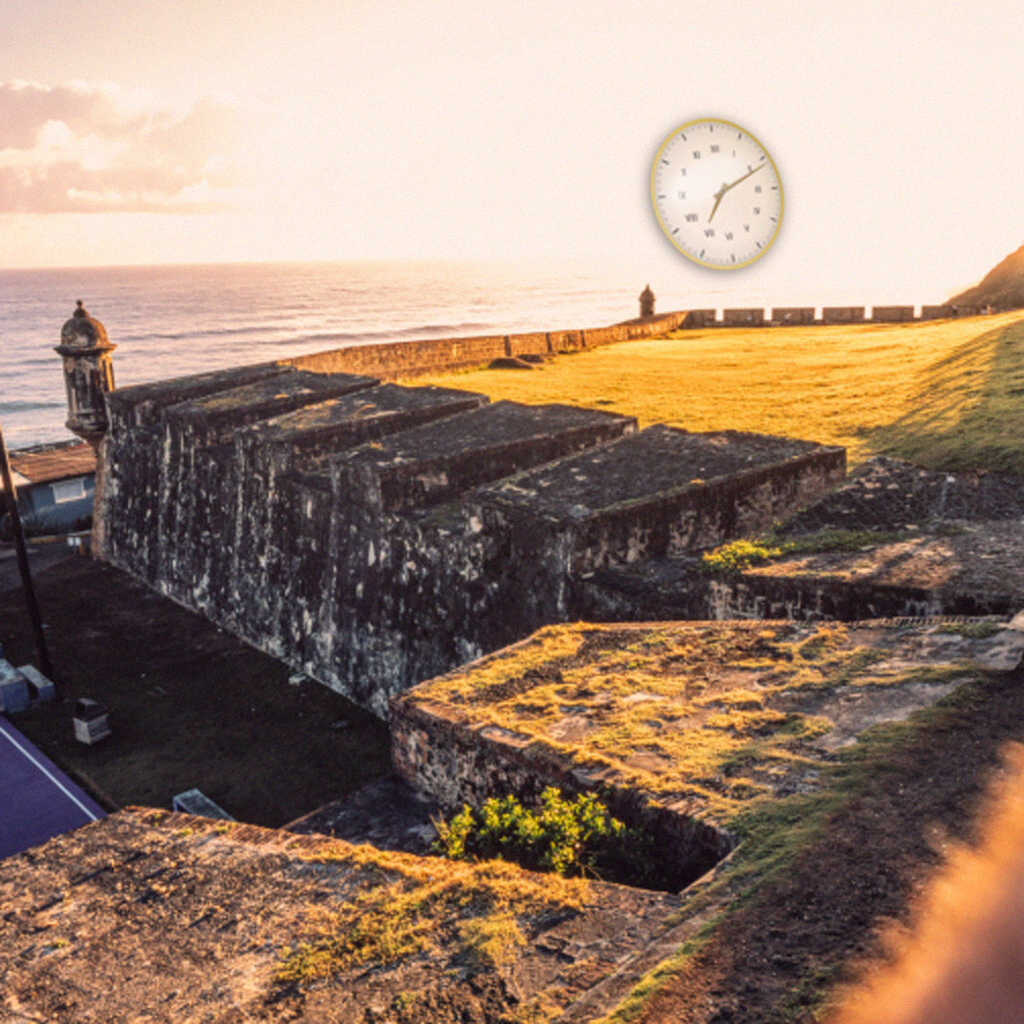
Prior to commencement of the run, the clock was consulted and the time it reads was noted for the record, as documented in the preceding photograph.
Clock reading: 7:11
